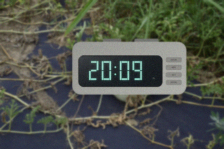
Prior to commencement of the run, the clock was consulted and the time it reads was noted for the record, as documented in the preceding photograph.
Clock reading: 20:09
